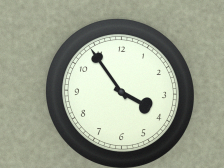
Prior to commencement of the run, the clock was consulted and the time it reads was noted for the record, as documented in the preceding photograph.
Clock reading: 3:54
